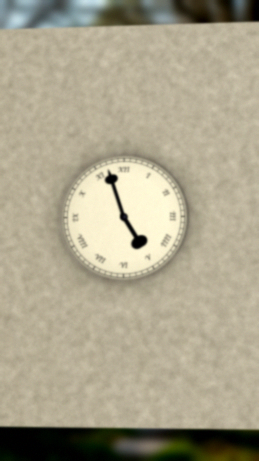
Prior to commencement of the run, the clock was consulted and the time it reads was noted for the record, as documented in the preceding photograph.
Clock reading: 4:57
